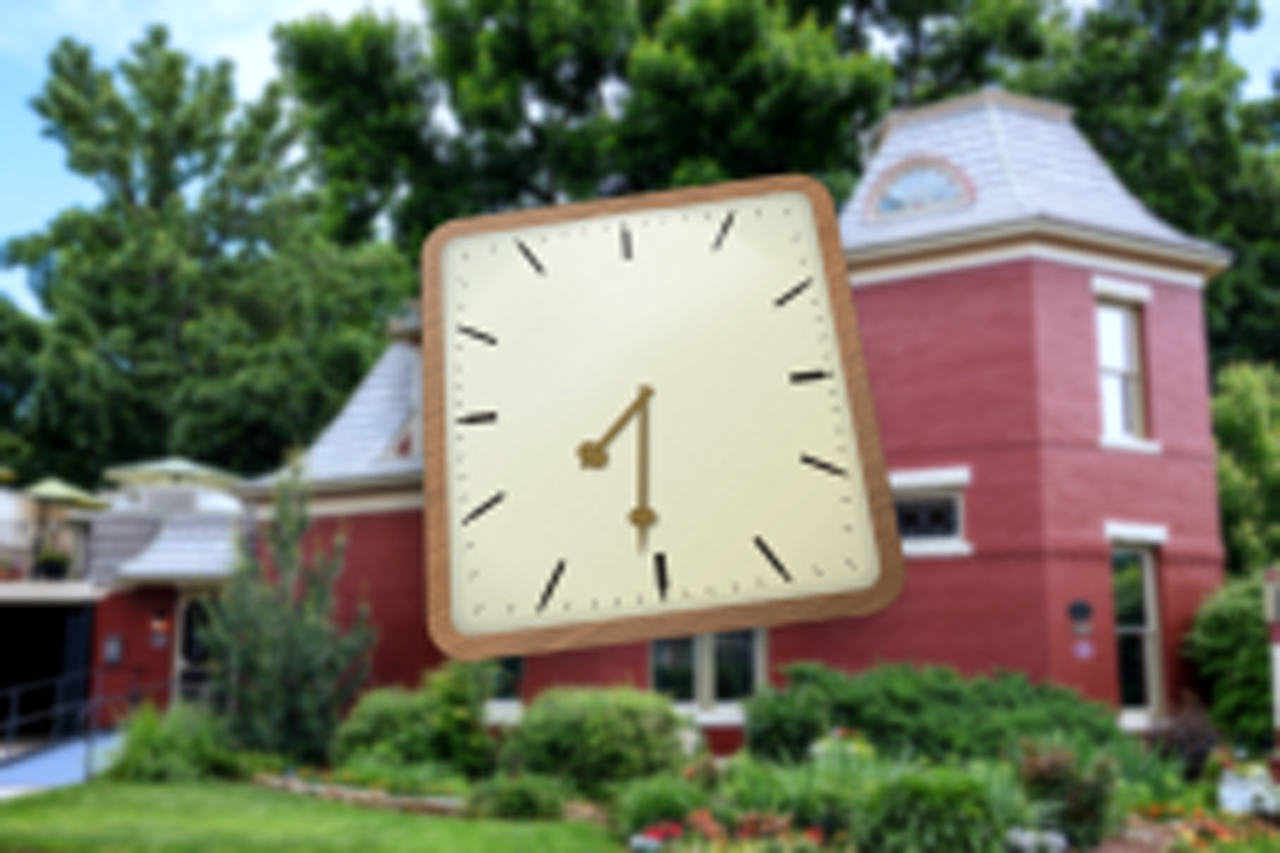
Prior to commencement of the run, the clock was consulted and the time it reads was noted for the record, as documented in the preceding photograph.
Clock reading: 7:31
